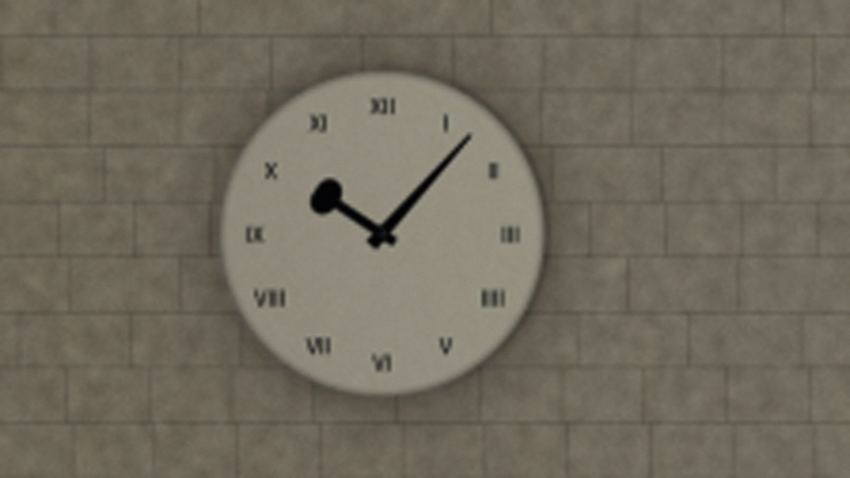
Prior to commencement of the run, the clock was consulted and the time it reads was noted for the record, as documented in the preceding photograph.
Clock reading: 10:07
